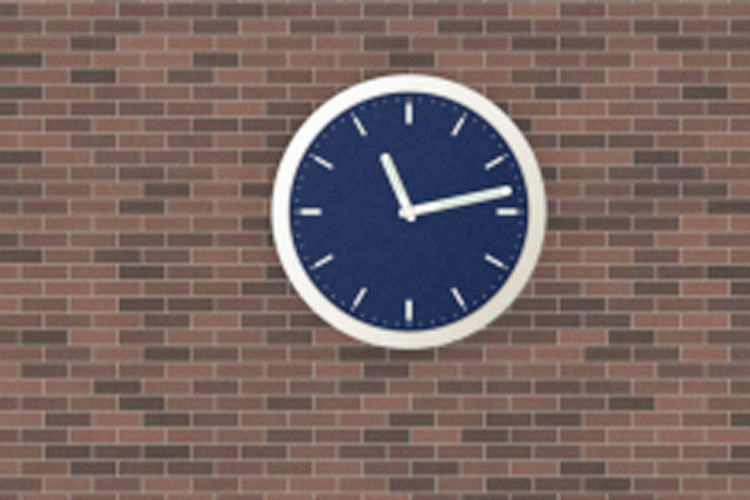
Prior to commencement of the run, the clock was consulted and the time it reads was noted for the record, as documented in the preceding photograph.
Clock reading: 11:13
